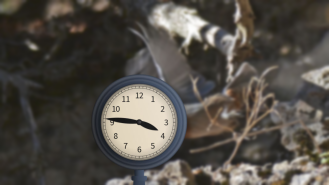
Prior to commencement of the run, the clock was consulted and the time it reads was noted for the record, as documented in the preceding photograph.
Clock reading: 3:46
